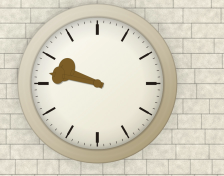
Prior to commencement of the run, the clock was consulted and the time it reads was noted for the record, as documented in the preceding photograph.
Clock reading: 9:47
